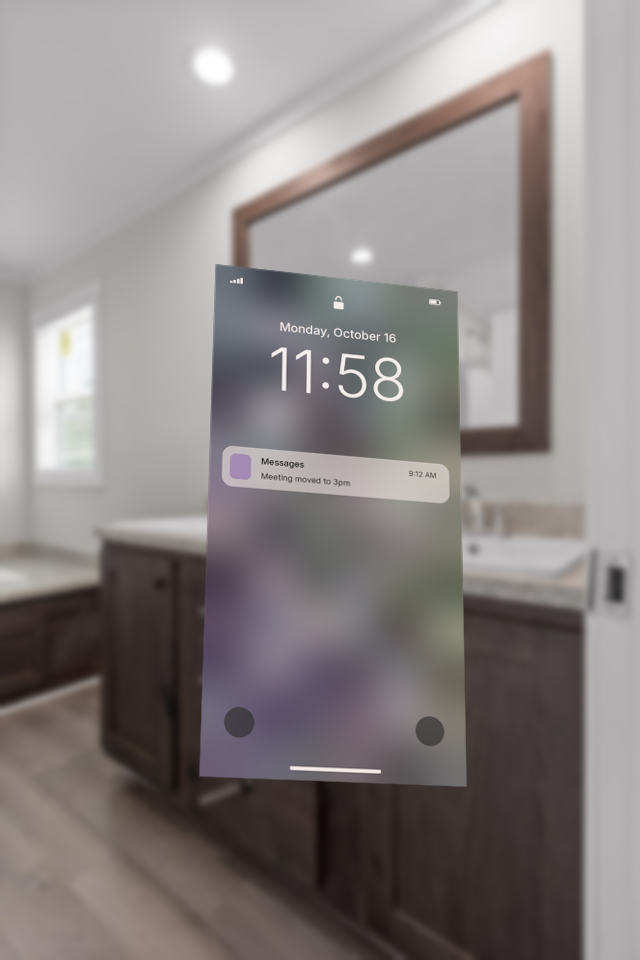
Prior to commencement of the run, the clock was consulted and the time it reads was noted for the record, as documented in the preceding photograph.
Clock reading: 11:58
